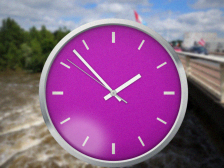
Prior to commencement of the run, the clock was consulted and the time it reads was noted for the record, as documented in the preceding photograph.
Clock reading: 1:52:51
